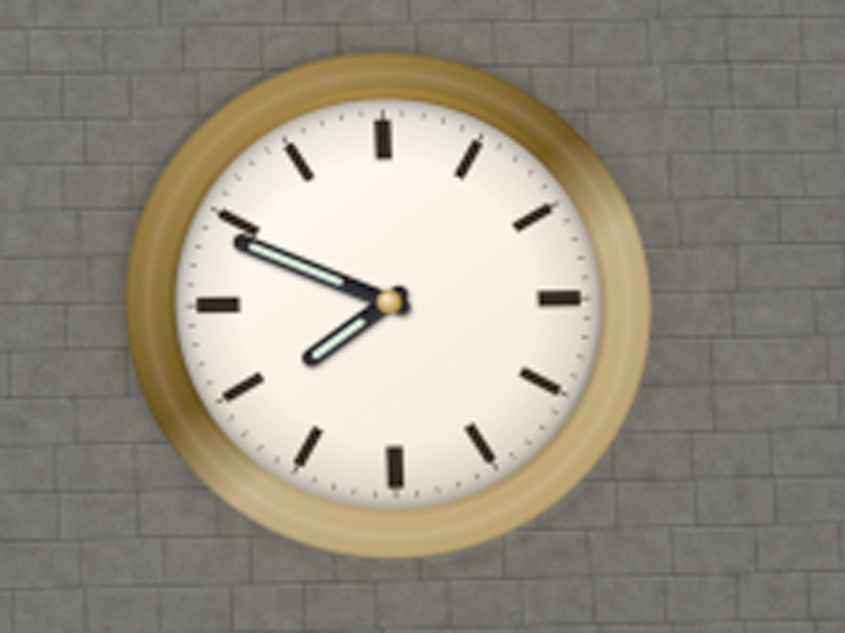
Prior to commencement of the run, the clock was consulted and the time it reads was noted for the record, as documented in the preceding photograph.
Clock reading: 7:49
